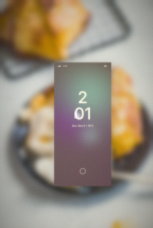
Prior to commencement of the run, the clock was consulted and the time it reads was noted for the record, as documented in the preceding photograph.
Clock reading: 2:01
